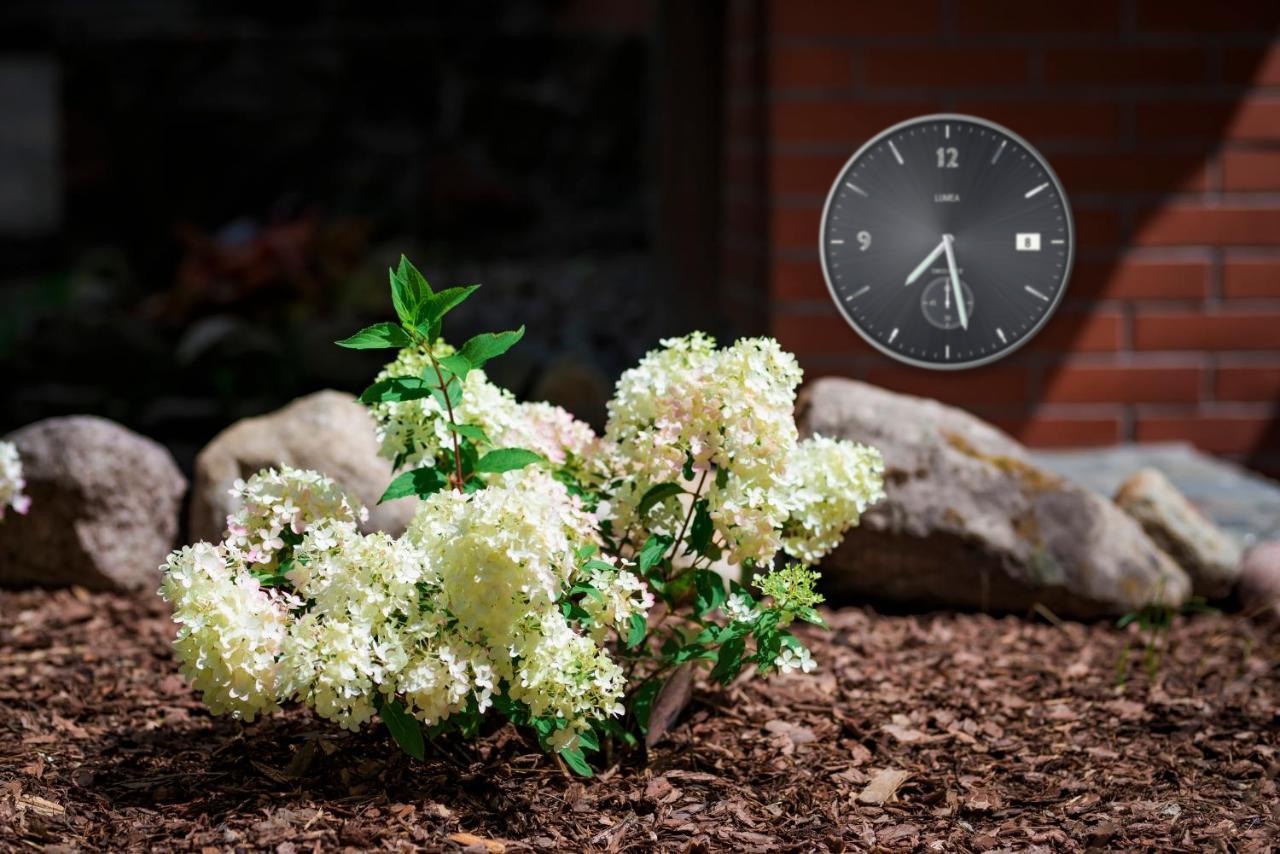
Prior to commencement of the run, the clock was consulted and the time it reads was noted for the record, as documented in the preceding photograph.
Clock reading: 7:28
